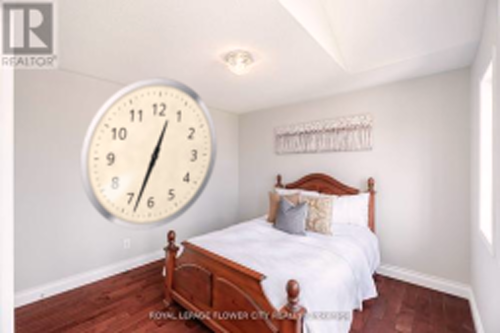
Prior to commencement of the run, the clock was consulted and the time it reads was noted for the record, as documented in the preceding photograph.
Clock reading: 12:33
